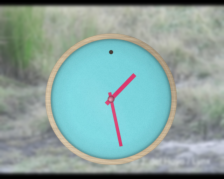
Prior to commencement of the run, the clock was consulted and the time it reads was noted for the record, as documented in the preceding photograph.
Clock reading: 1:28
